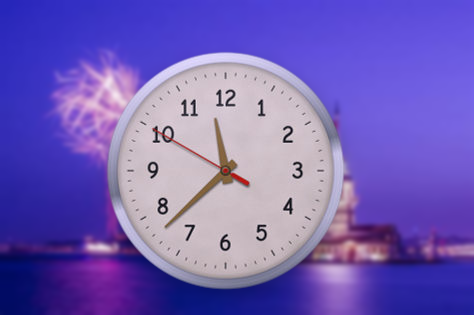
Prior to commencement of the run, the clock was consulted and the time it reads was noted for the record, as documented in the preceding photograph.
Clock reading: 11:37:50
